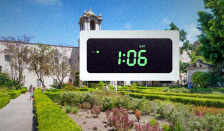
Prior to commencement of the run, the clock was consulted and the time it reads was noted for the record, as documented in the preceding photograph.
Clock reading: 1:06
